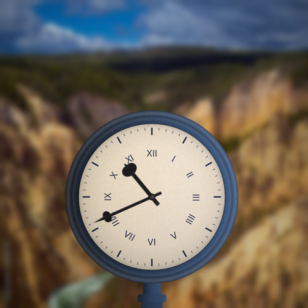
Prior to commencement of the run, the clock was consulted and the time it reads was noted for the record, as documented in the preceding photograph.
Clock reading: 10:41
